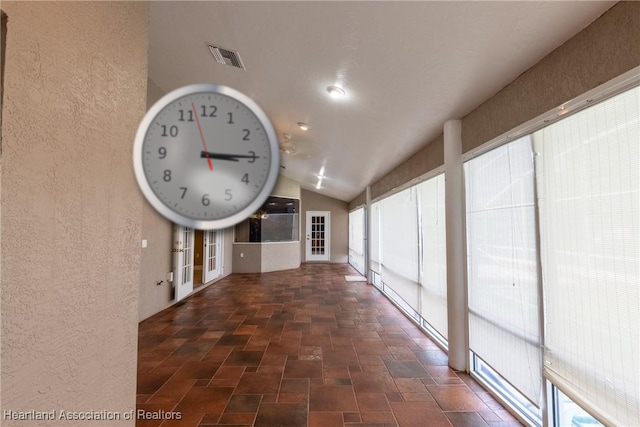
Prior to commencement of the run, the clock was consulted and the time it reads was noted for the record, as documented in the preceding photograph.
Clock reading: 3:14:57
